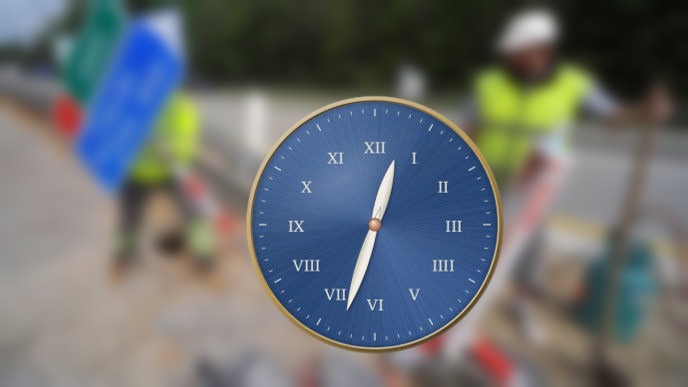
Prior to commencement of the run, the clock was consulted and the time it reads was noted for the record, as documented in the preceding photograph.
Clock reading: 12:33
